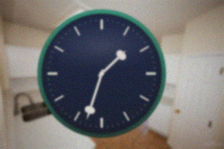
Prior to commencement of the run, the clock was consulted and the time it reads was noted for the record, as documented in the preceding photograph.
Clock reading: 1:33
